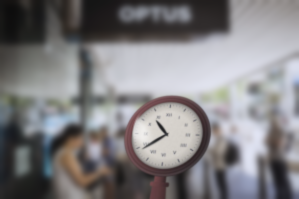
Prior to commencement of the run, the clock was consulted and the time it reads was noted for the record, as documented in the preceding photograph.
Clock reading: 10:39
